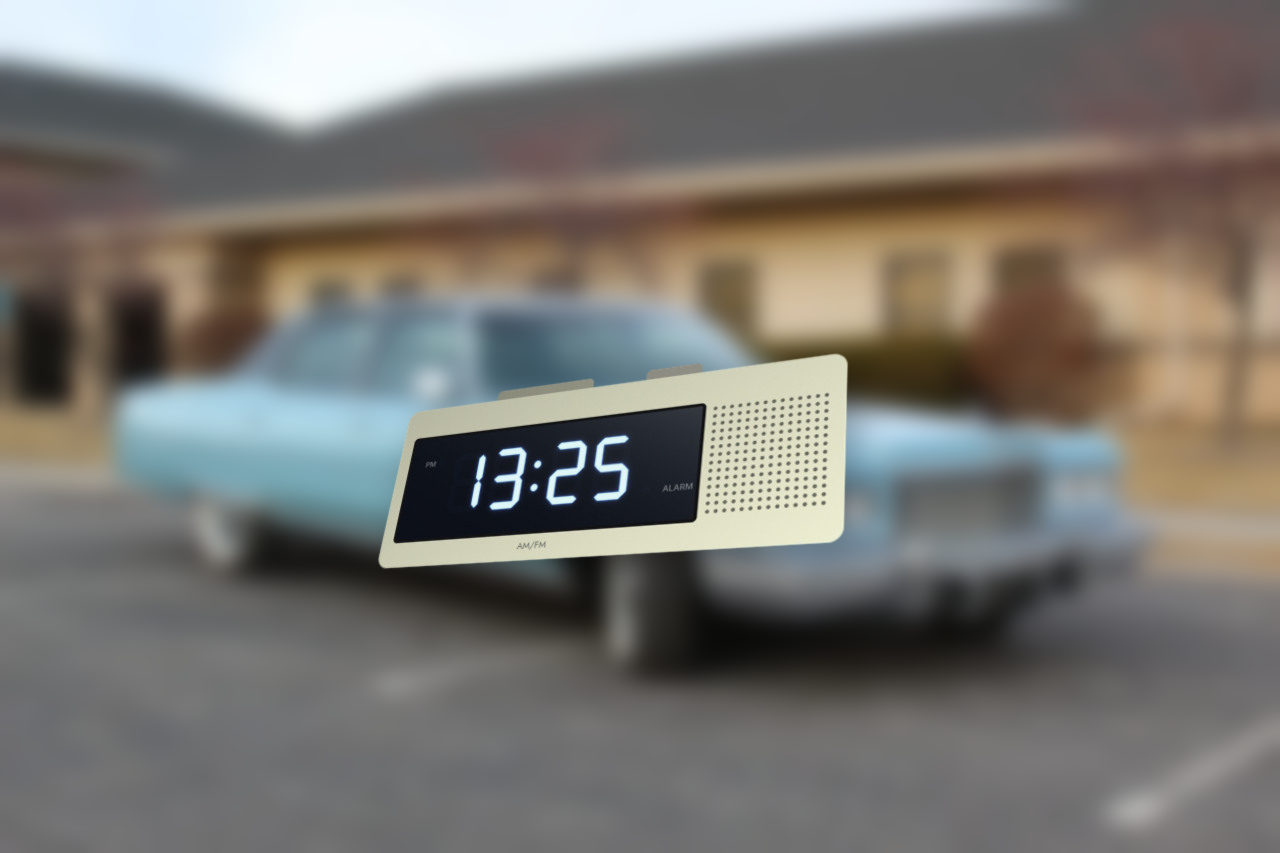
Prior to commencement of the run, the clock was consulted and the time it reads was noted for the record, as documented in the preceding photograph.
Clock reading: 13:25
